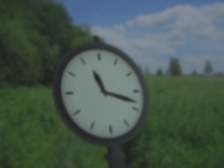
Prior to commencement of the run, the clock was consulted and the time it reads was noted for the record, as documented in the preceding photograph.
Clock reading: 11:18
